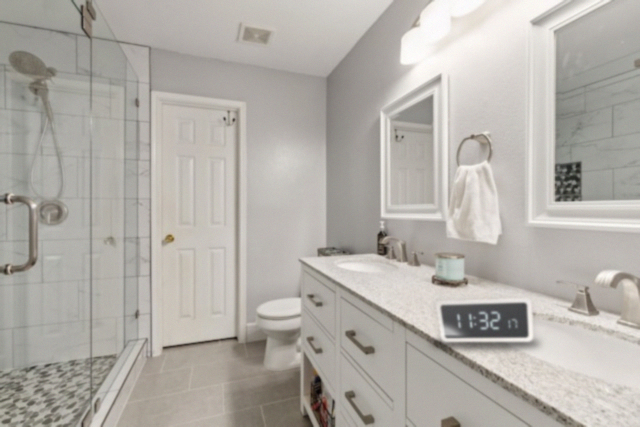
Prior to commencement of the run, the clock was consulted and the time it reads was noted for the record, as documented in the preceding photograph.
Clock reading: 11:32
